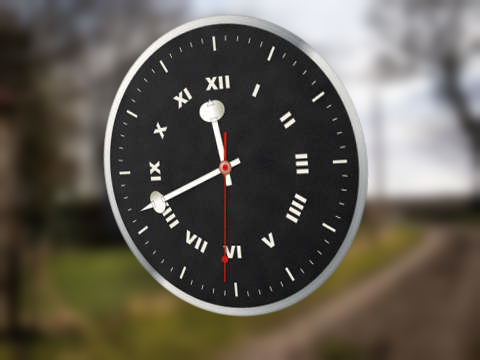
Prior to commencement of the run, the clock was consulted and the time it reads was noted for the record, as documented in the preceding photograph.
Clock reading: 11:41:31
